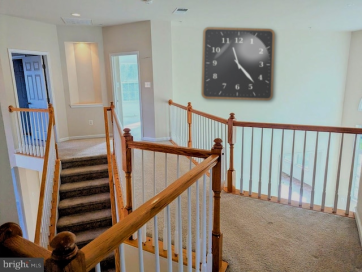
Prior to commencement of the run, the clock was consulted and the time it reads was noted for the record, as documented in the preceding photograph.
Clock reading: 11:23
